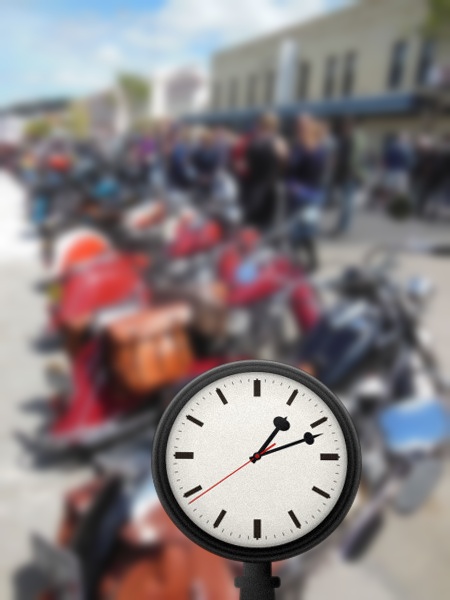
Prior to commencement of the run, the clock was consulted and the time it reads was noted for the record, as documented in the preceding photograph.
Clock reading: 1:11:39
